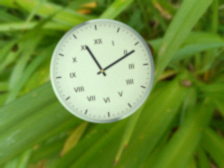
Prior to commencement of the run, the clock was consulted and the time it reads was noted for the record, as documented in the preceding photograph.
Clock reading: 11:11
